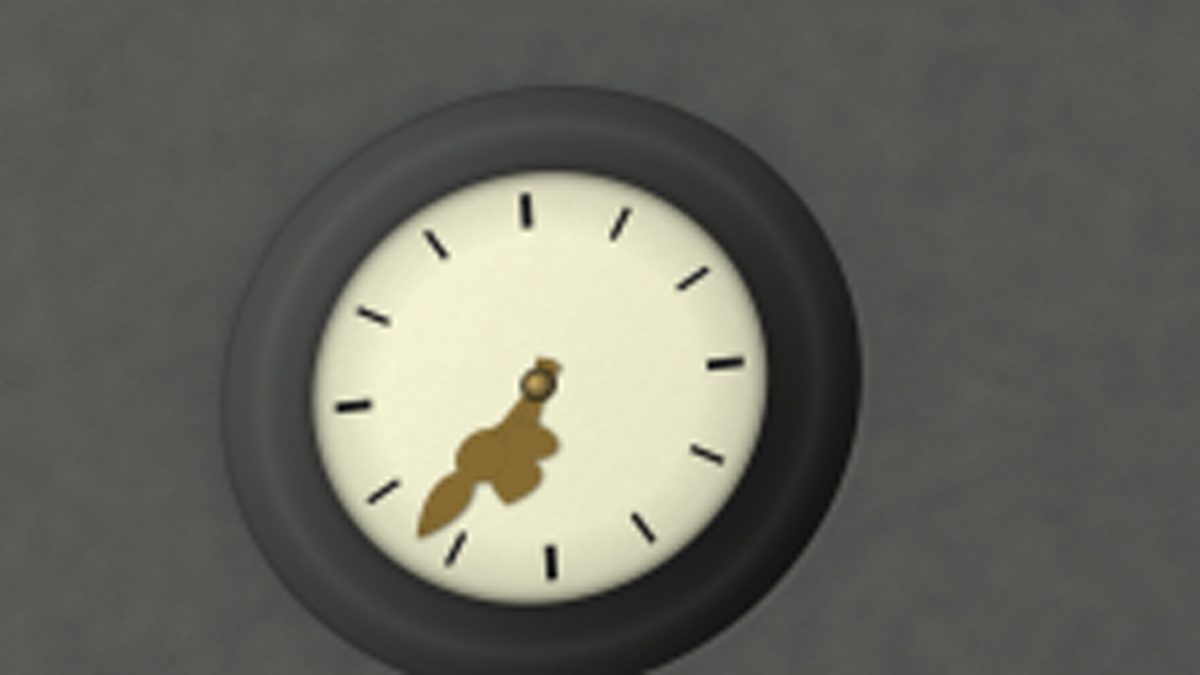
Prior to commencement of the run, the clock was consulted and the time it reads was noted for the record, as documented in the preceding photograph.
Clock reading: 6:37
